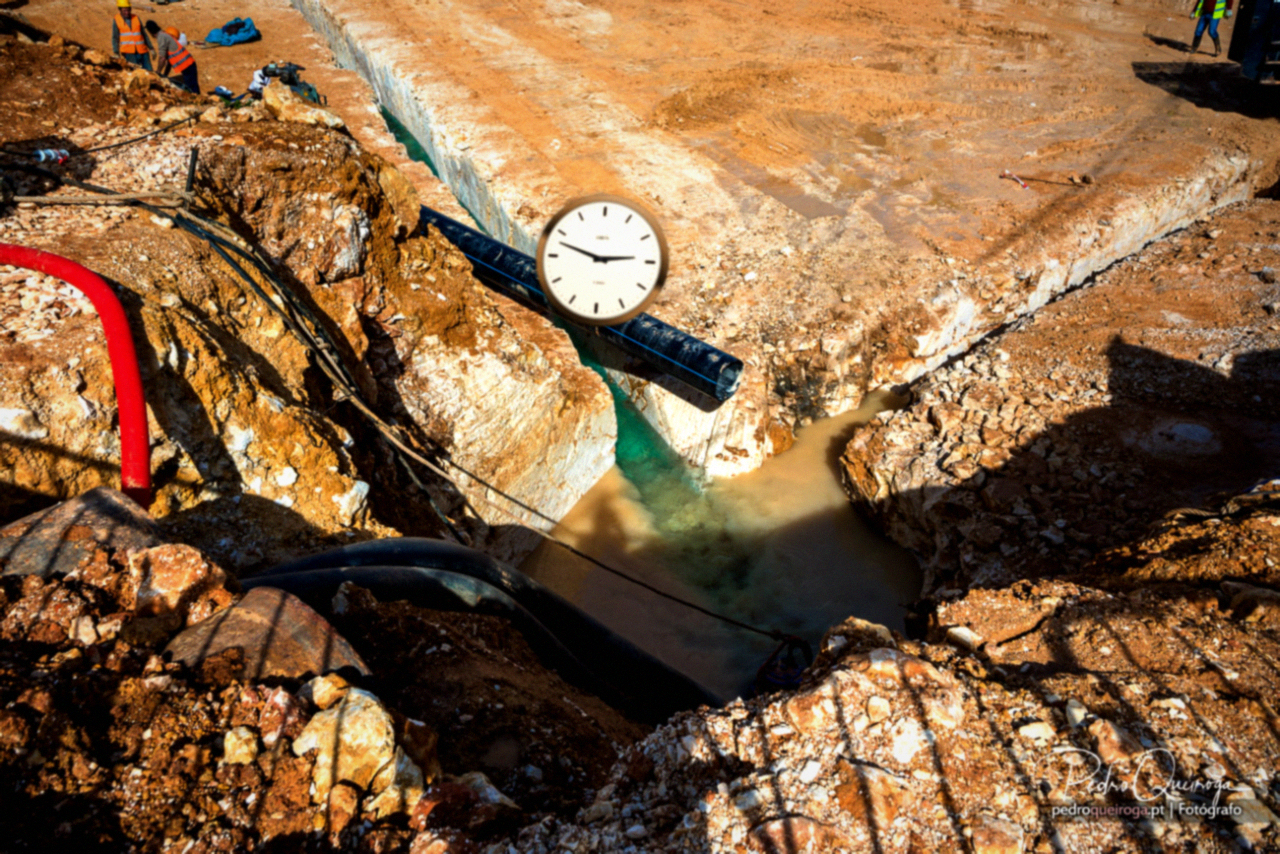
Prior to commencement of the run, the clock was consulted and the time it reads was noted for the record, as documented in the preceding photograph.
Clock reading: 2:48
